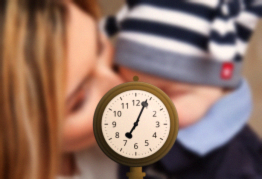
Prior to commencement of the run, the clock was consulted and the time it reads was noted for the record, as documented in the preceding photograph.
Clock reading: 7:04
